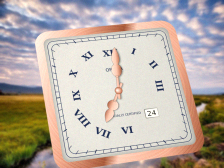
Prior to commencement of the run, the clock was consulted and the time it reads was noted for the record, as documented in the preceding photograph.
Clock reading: 7:01
